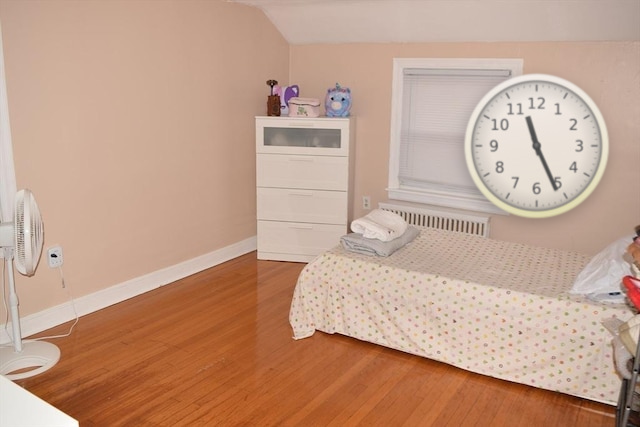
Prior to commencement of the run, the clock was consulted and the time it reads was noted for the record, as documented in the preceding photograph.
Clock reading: 11:26
